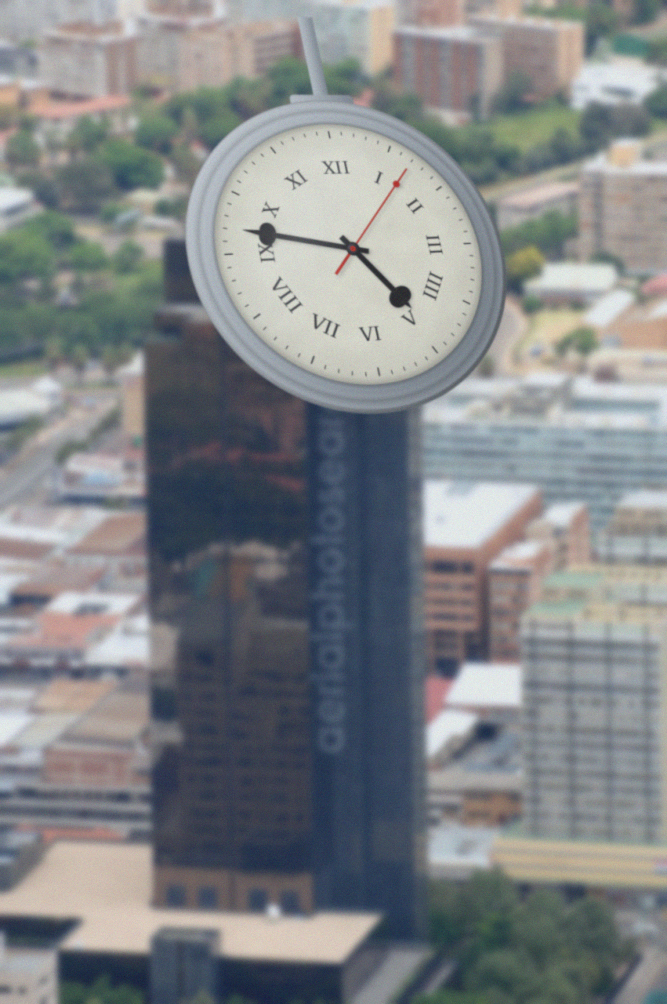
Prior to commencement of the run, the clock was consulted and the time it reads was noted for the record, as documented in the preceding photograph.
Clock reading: 4:47:07
